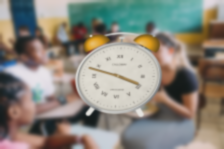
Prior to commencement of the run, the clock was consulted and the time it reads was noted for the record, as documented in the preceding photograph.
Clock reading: 3:48
